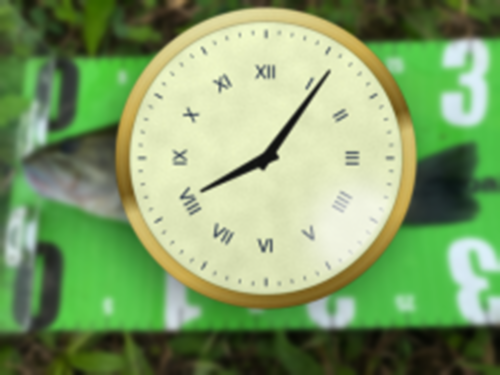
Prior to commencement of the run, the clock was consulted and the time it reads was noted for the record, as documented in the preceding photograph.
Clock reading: 8:06
